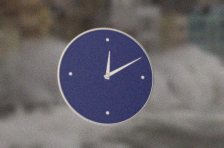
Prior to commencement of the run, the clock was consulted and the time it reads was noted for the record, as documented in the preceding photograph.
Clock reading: 12:10
